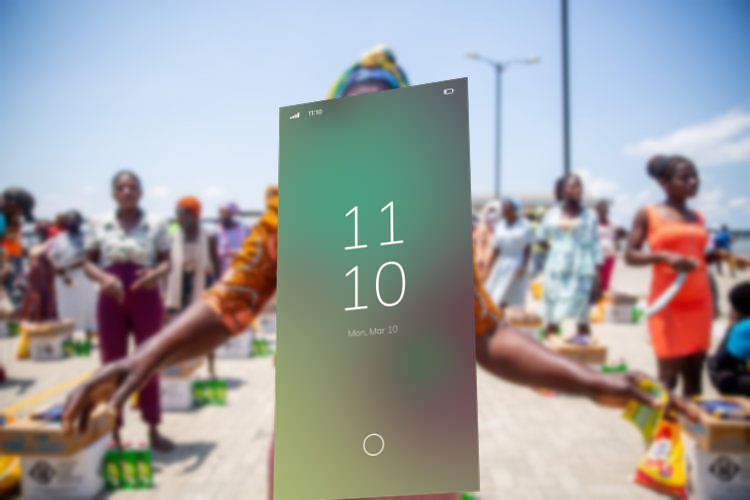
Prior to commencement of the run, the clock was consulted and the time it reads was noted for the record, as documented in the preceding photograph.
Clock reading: 11:10
